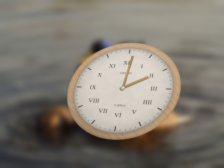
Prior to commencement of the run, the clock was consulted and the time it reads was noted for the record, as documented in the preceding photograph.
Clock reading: 2:01
